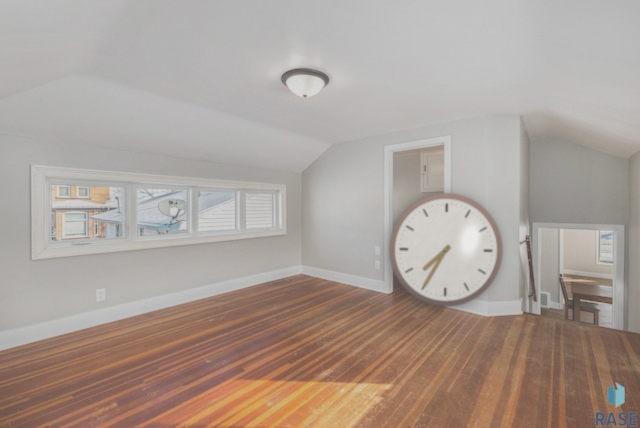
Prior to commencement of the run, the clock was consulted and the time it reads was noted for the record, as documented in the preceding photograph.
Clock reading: 7:35
